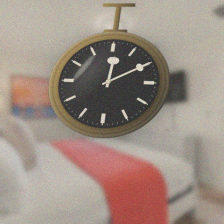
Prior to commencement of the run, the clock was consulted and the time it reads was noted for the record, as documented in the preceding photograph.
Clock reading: 12:10
